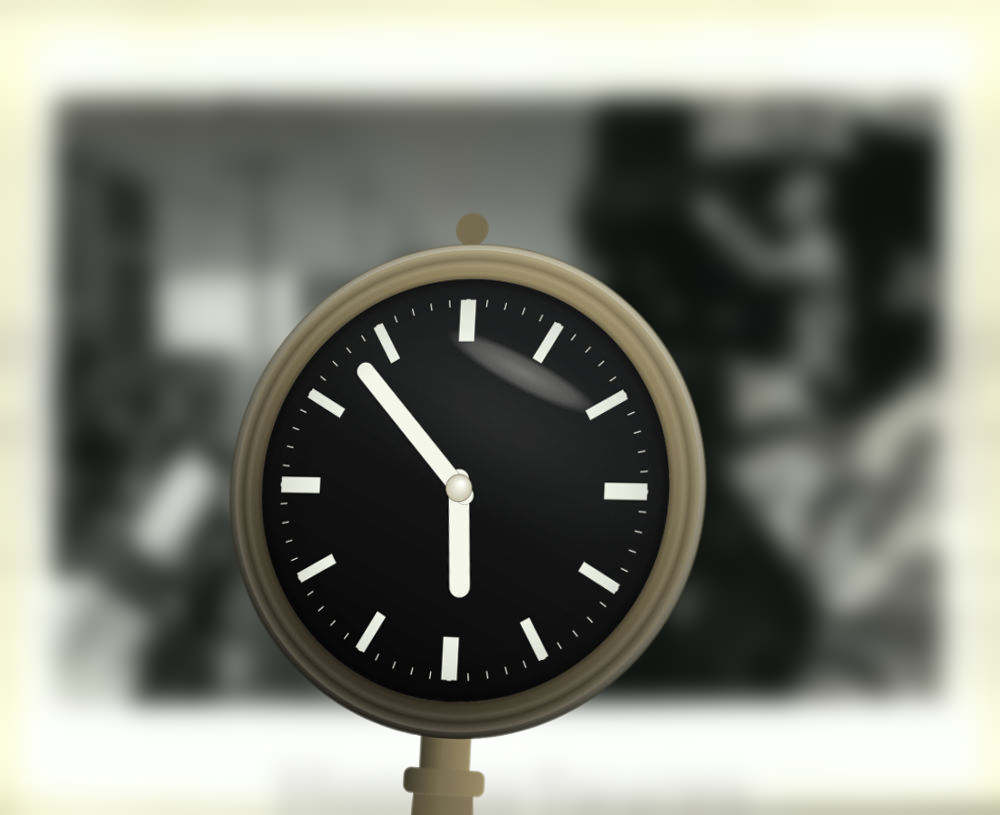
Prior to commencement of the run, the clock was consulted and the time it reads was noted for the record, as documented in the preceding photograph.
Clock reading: 5:53
